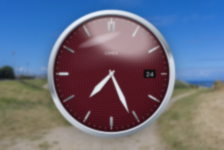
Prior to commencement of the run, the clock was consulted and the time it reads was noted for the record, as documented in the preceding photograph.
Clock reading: 7:26
